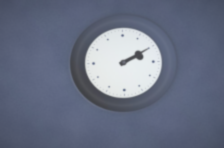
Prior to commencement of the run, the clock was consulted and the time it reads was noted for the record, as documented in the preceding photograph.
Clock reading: 2:10
